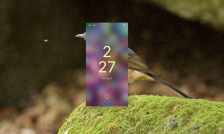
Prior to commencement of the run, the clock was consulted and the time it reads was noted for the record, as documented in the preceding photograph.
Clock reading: 2:27
